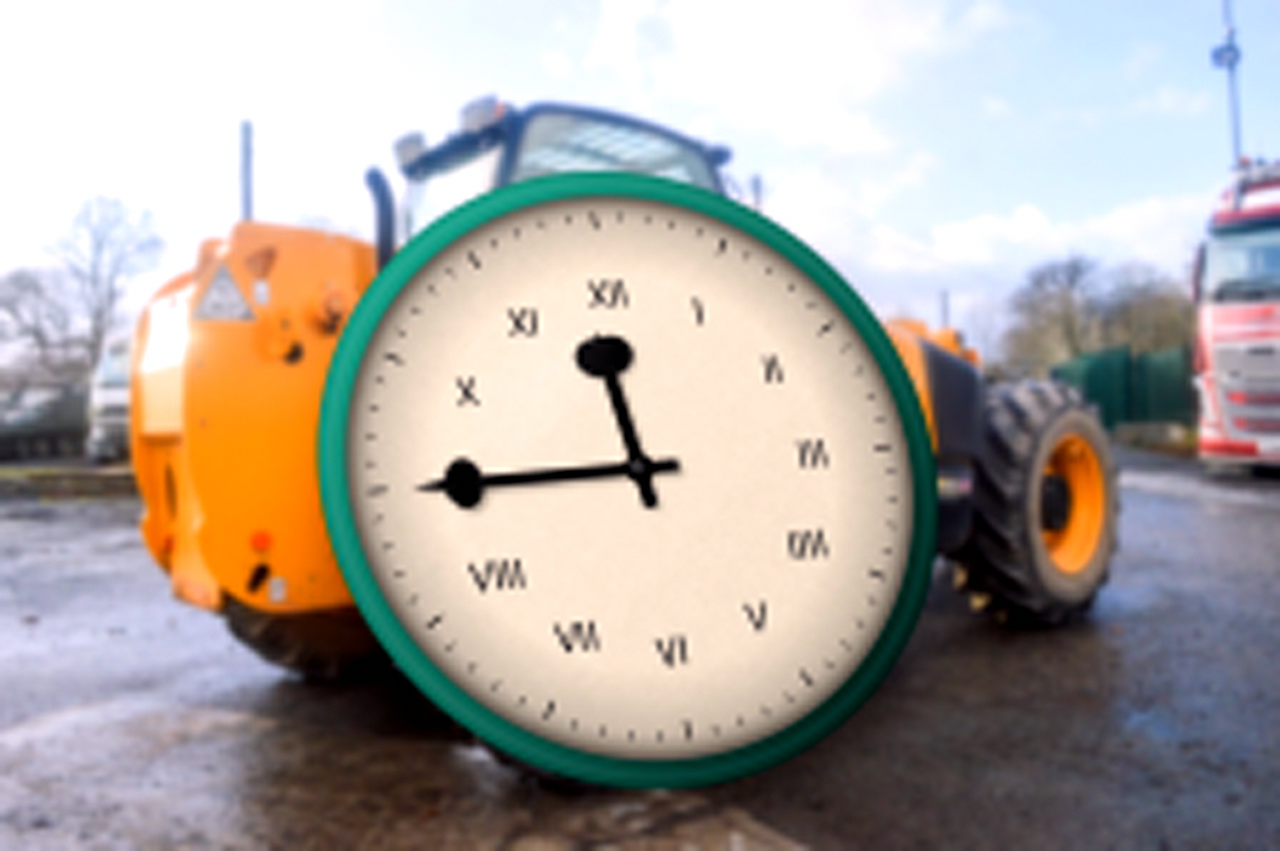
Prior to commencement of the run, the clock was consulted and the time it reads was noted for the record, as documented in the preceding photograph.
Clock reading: 11:45
